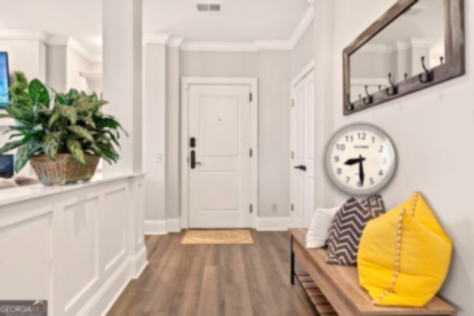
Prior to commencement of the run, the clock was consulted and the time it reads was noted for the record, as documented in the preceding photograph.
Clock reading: 8:29
